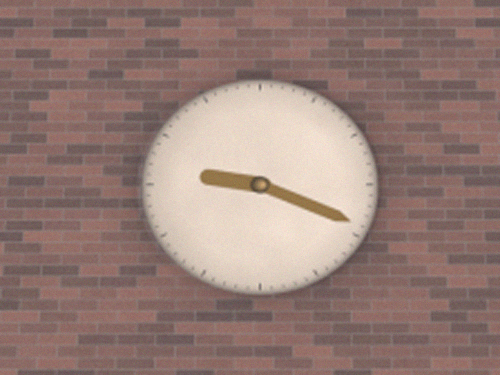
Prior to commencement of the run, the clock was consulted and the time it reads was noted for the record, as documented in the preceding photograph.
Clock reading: 9:19
